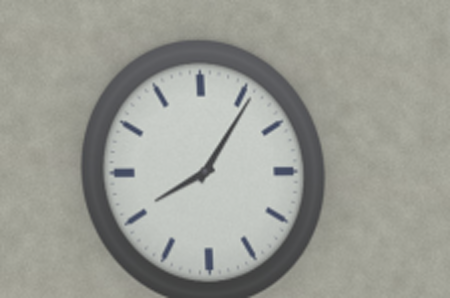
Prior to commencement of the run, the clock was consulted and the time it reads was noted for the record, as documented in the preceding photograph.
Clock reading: 8:06
